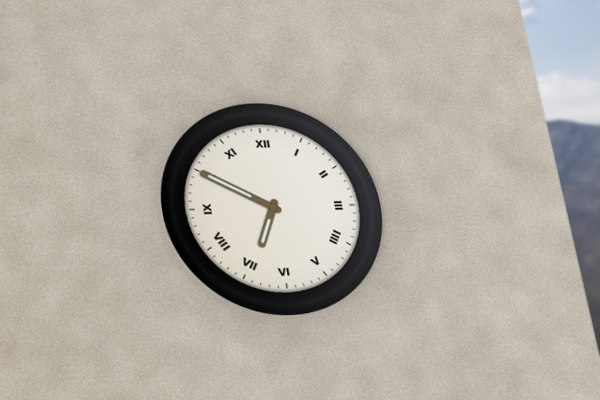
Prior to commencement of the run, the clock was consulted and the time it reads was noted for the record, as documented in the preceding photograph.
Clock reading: 6:50
